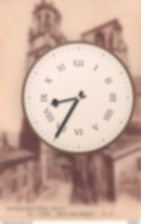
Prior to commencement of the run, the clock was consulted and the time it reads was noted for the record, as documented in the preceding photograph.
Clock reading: 8:35
